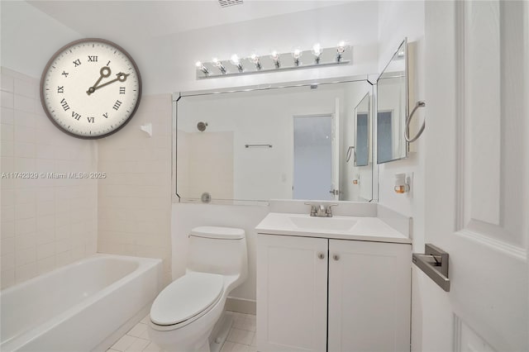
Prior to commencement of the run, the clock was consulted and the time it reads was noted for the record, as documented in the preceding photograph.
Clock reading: 1:11
